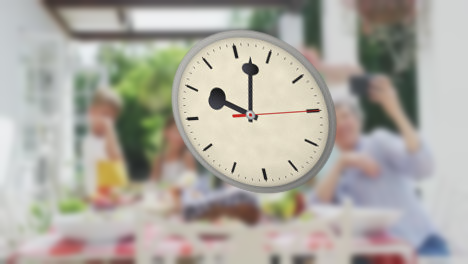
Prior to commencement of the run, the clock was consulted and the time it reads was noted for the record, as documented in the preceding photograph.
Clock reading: 10:02:15
